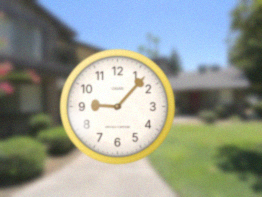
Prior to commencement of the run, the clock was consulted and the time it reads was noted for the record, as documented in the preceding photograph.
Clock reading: 9:07
